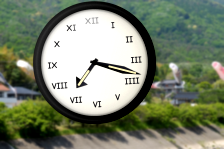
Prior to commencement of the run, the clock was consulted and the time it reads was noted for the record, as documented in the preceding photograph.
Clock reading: 7:18
